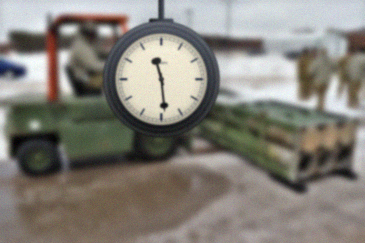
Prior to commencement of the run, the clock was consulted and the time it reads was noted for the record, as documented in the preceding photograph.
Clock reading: 11:29
